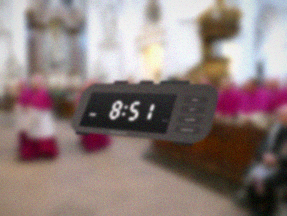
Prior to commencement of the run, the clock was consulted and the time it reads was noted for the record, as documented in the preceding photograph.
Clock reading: 8:51
